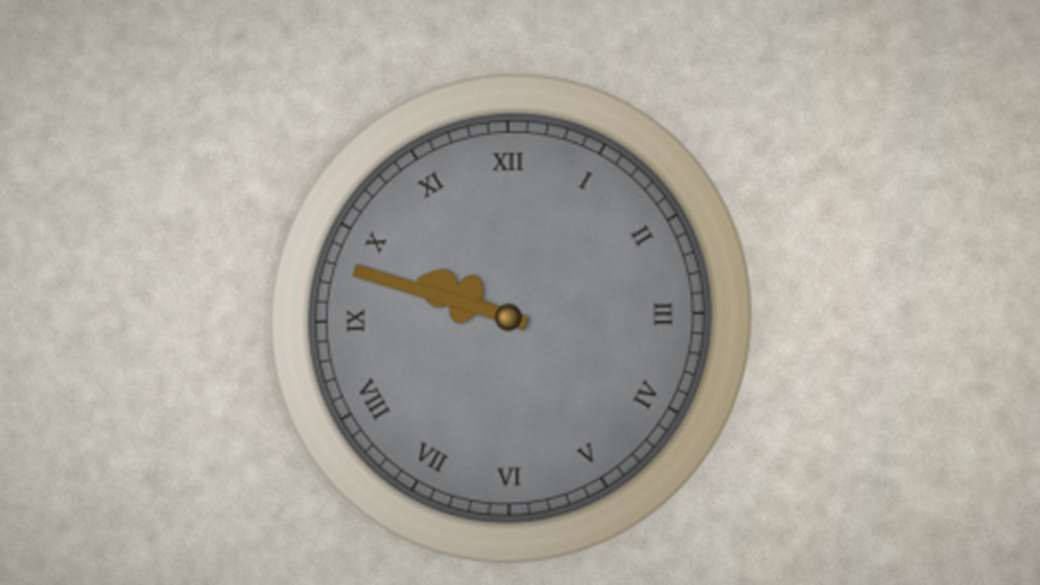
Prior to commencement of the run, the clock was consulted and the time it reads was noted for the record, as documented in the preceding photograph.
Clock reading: 9:48
